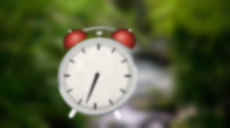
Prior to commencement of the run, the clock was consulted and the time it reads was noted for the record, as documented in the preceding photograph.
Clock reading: 6:33
